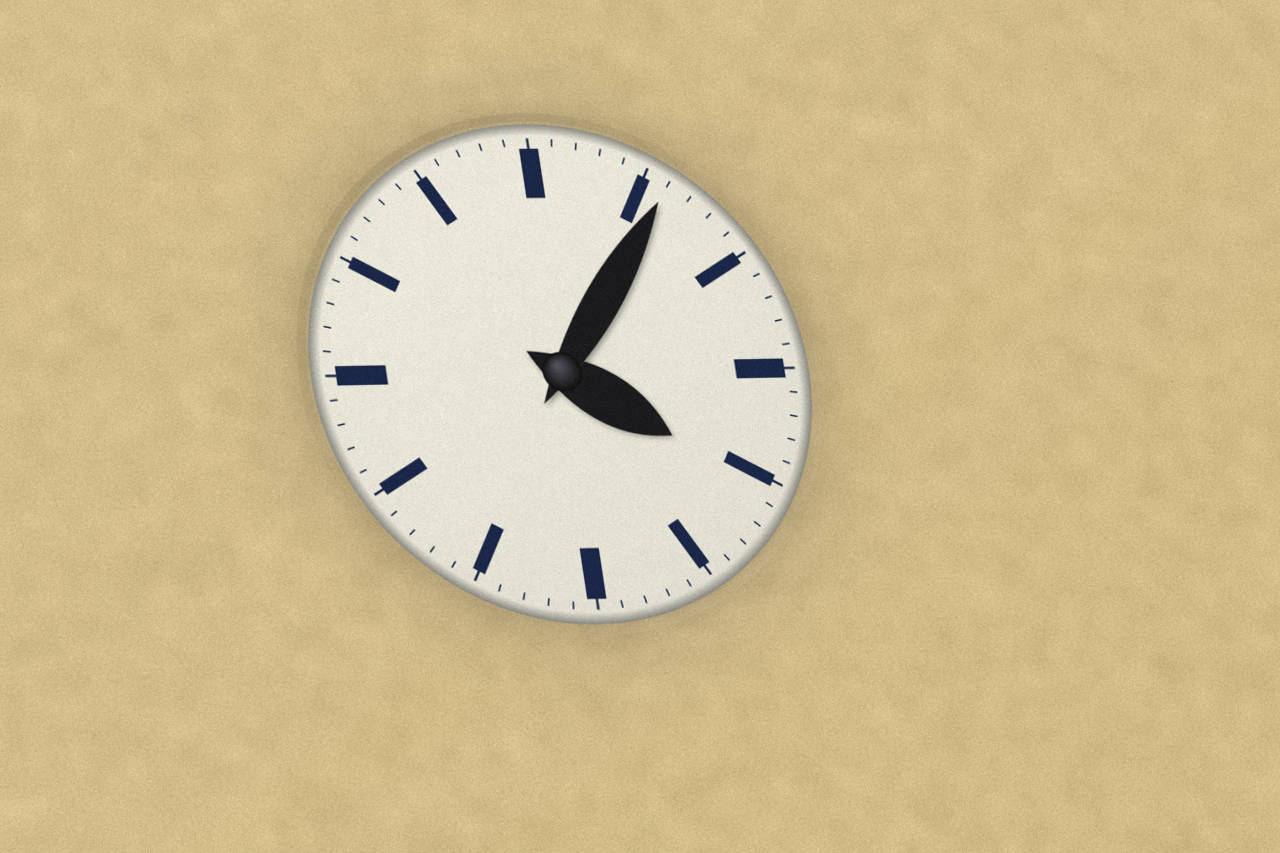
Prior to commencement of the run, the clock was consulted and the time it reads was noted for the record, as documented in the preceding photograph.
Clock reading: 4:06
